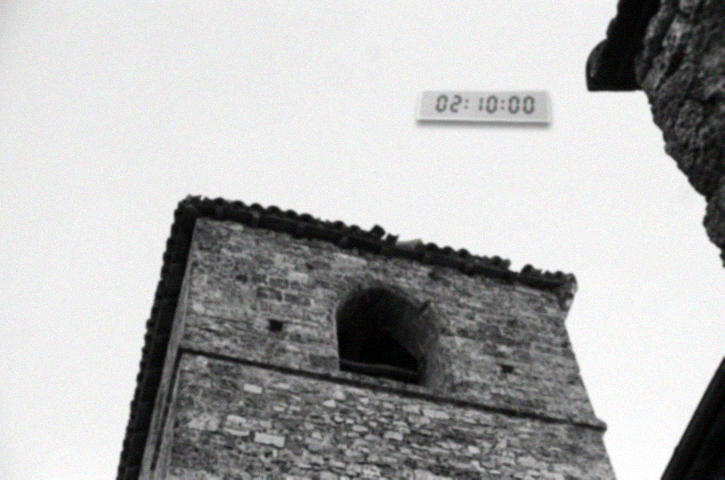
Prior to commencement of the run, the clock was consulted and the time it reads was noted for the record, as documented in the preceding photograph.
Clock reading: 2:10:00
